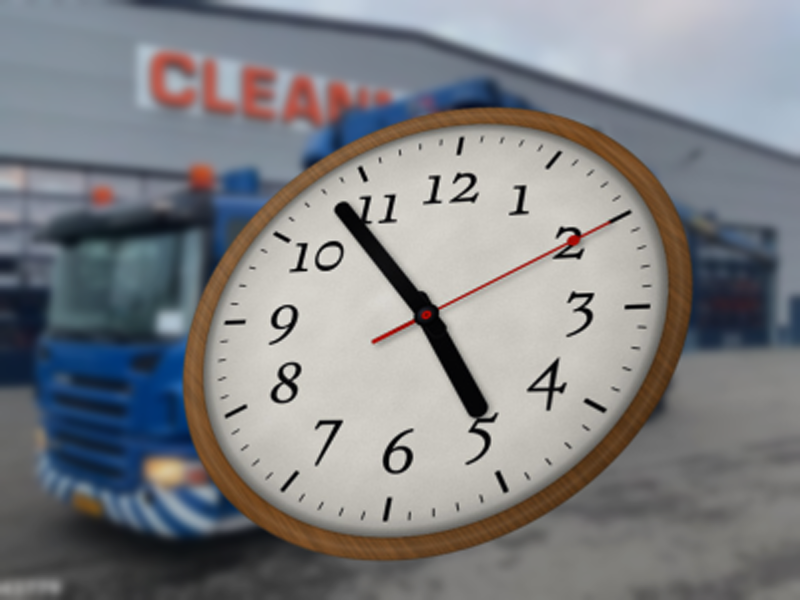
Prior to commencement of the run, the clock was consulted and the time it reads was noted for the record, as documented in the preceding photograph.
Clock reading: 4:53:10
